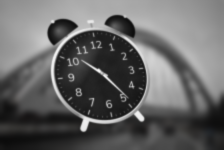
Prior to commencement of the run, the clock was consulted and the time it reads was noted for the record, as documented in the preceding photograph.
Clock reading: 10:24
